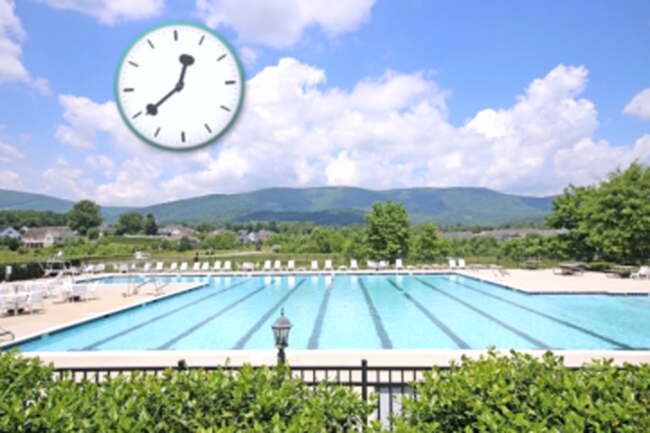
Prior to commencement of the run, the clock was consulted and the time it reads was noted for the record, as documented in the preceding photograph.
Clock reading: 12:39
